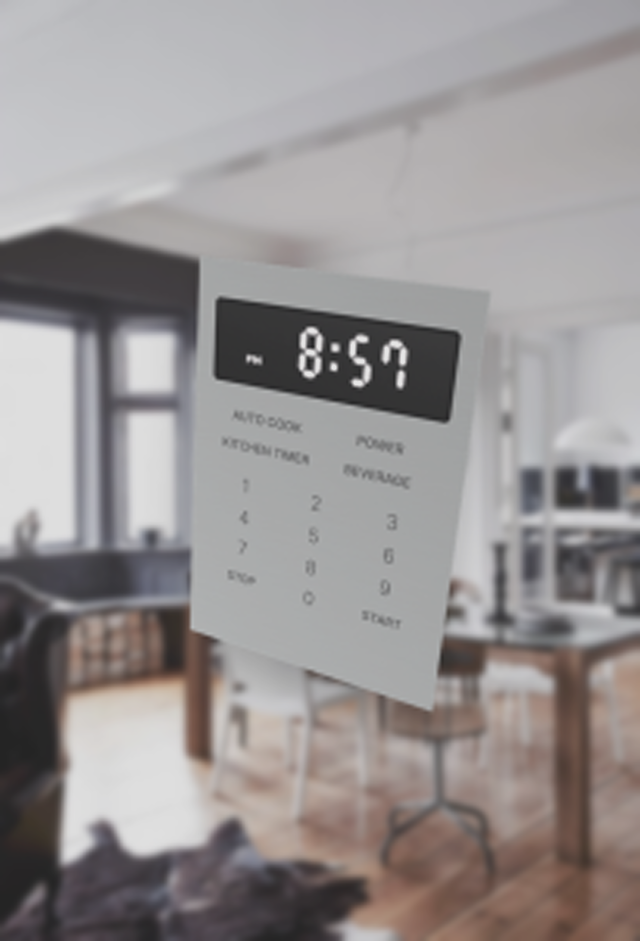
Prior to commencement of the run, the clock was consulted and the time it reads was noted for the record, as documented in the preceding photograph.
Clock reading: 8:57
